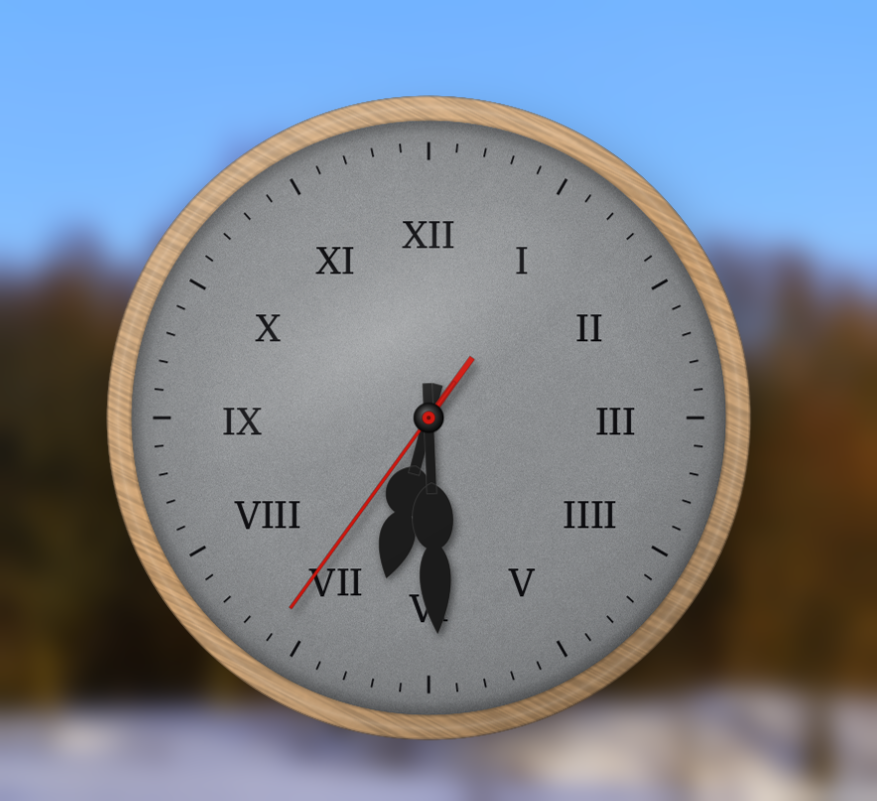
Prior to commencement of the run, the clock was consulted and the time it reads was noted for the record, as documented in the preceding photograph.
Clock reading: 6:29:36
